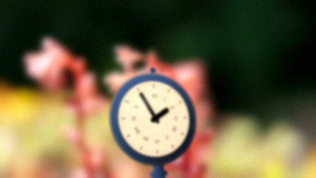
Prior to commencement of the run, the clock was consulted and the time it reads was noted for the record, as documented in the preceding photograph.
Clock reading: 1:55
